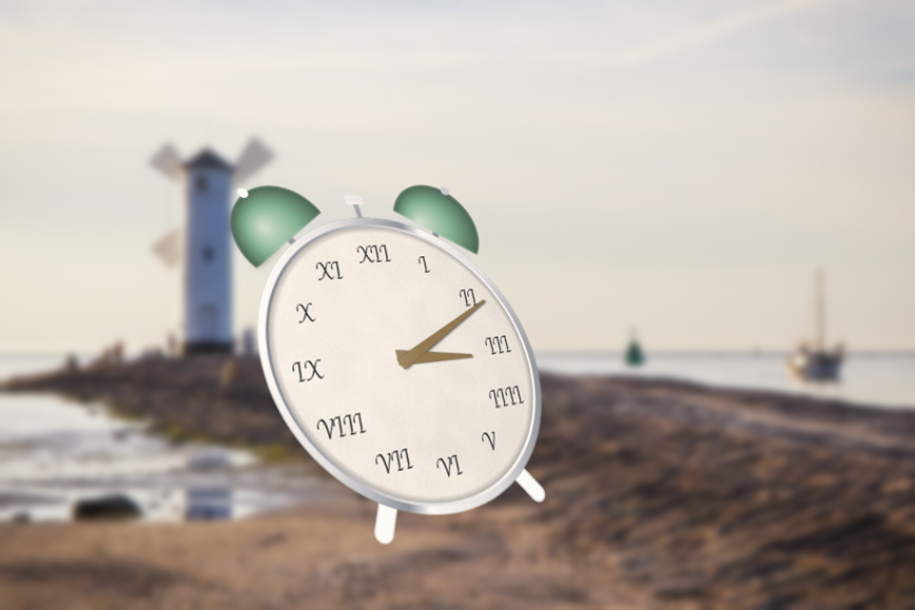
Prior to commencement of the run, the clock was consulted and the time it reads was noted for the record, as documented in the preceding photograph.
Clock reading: 3:11
